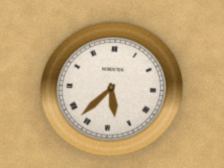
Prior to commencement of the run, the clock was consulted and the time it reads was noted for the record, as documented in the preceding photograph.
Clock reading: 5:37
